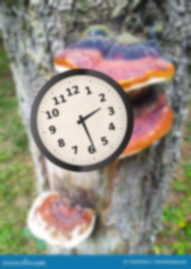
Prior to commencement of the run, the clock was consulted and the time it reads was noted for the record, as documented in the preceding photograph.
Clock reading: 2:29
